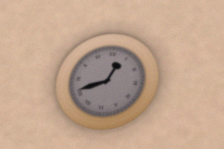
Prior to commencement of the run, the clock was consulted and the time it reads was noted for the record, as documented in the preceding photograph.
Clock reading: 12:41
